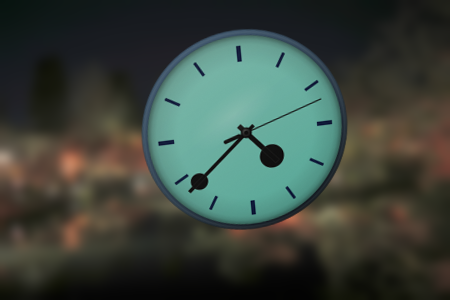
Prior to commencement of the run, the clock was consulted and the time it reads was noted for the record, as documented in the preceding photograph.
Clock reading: 4:38:12
